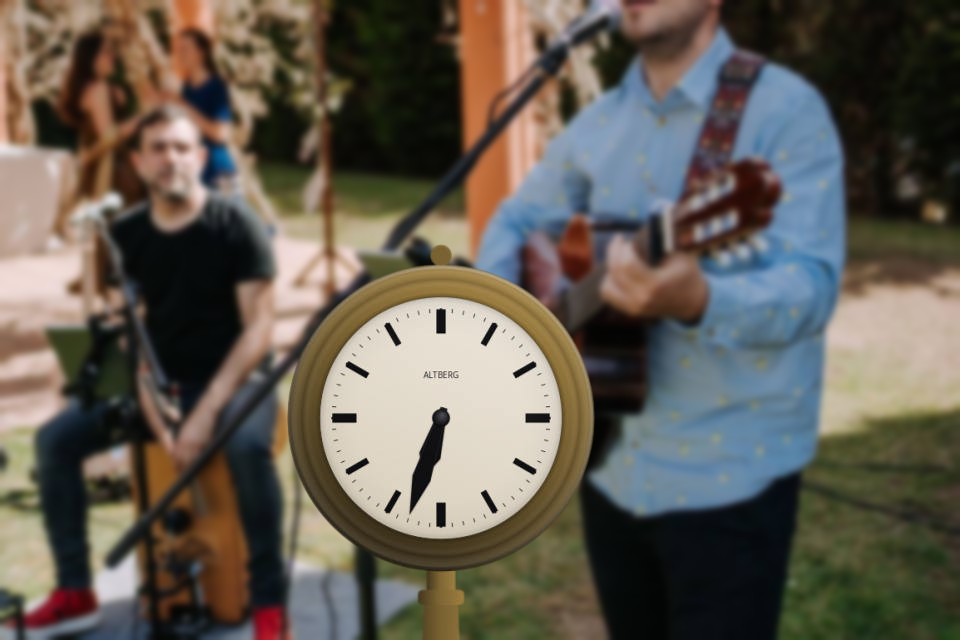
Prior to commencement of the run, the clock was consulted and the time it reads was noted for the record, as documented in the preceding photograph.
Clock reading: 6:33
